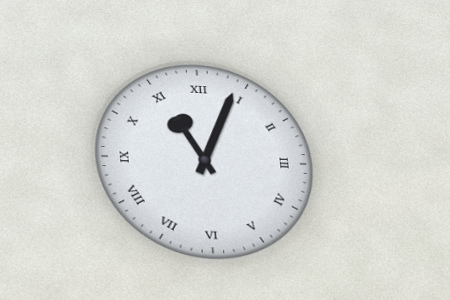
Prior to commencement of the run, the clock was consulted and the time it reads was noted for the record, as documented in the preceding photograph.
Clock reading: 11:04
